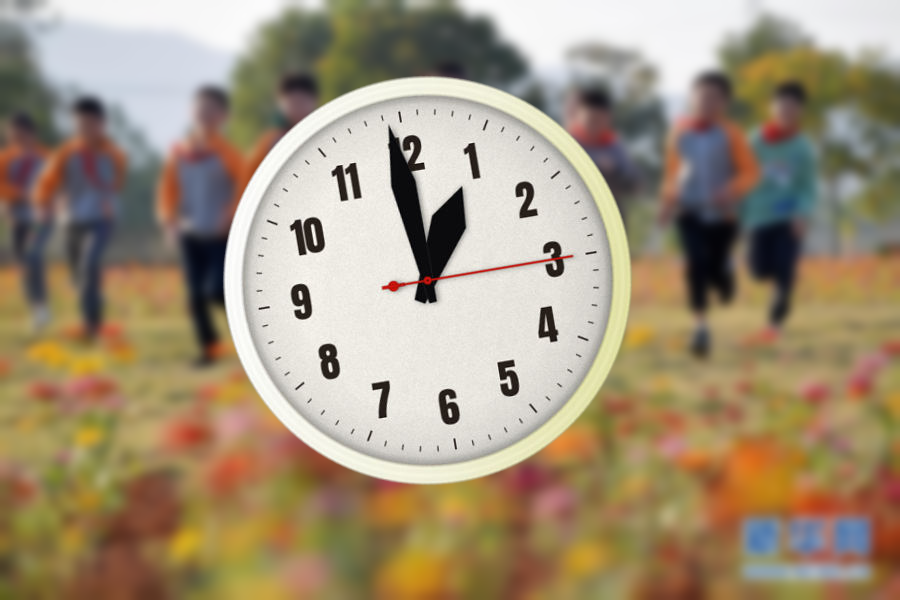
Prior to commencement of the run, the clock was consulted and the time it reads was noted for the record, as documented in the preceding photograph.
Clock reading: 12:59:15
